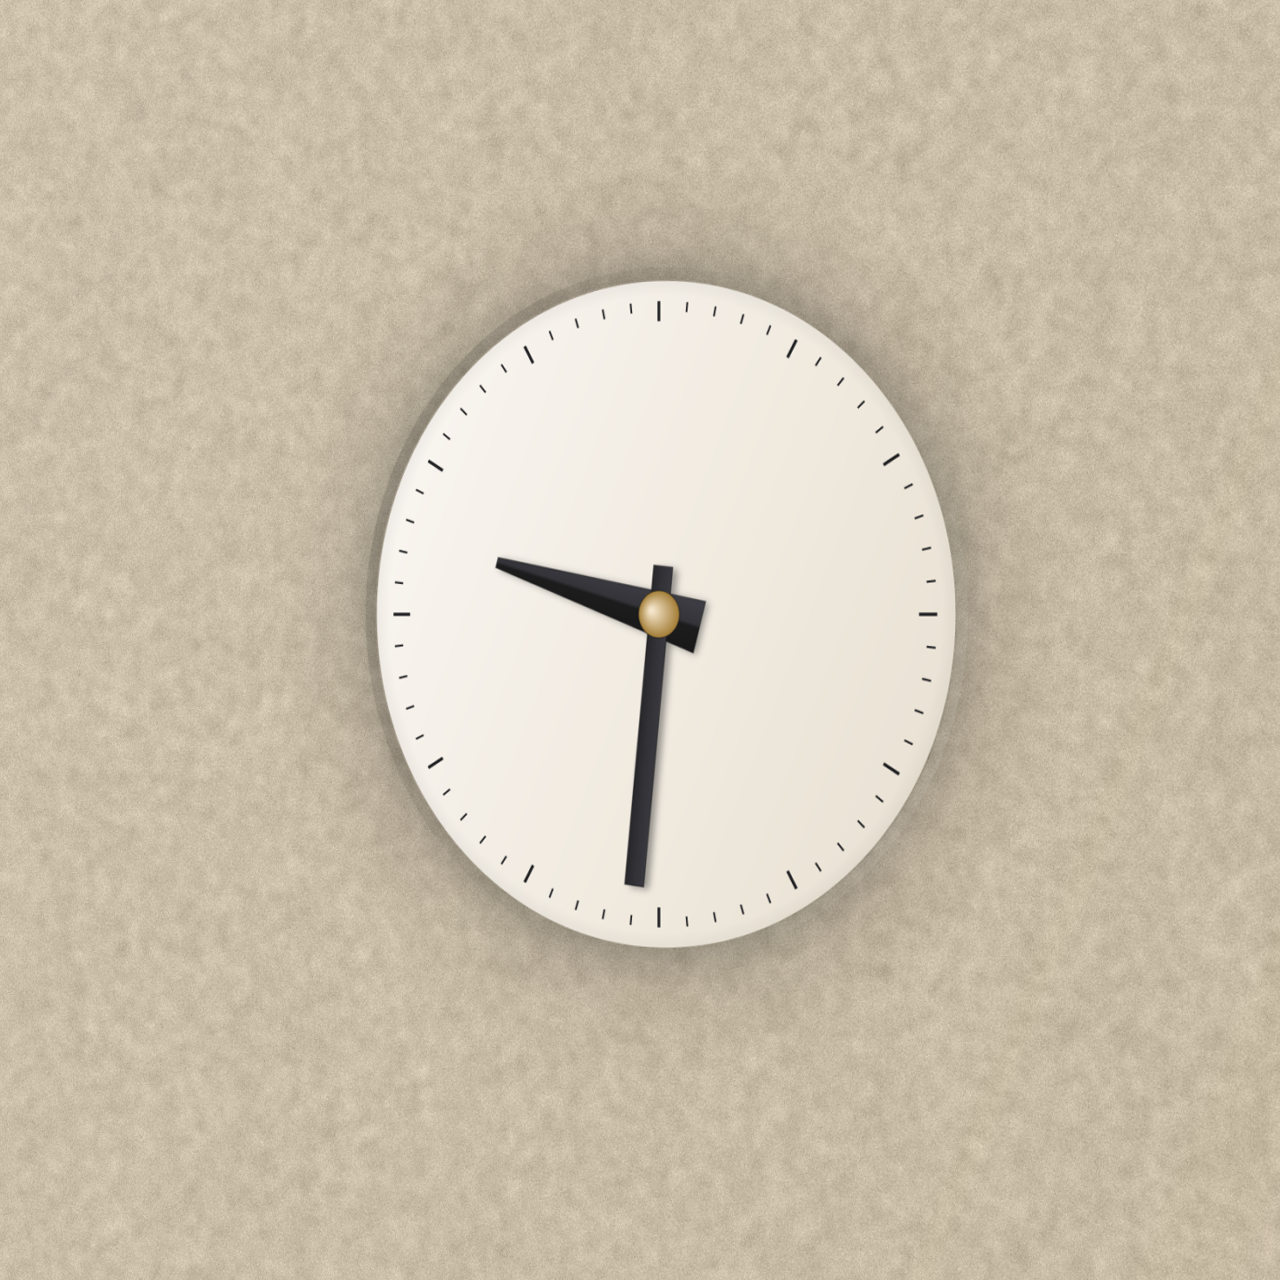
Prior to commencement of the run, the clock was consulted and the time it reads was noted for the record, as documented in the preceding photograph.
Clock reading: 9:31
